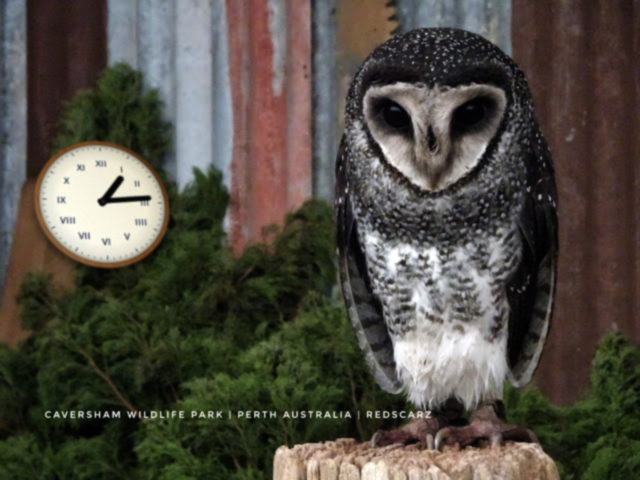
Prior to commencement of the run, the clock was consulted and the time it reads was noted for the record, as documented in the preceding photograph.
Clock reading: 1:14
